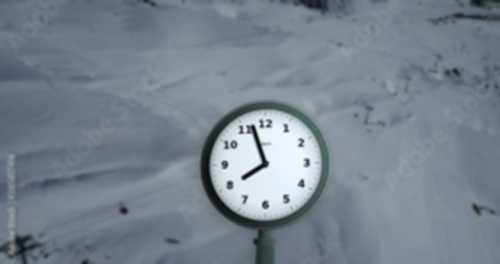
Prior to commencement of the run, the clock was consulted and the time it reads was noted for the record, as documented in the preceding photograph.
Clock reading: 7:57
